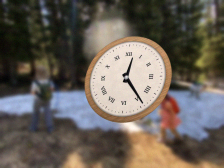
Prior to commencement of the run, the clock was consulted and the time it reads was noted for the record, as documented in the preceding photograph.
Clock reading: 12:24
